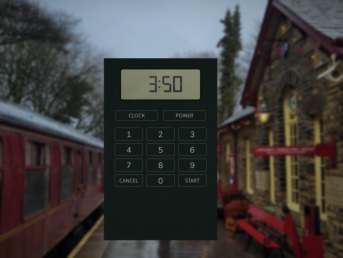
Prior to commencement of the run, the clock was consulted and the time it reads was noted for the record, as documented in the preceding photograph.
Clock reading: 3:50
